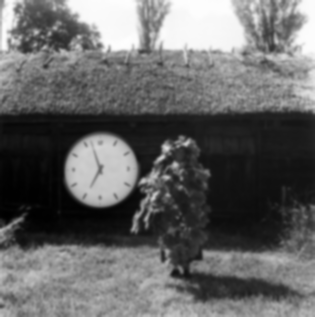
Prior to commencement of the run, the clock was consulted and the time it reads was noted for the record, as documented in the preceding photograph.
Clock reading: 6:57
